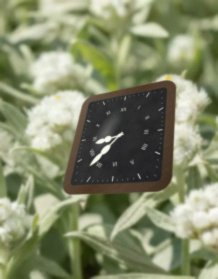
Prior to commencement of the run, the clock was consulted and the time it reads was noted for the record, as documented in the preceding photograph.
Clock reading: 8:37
